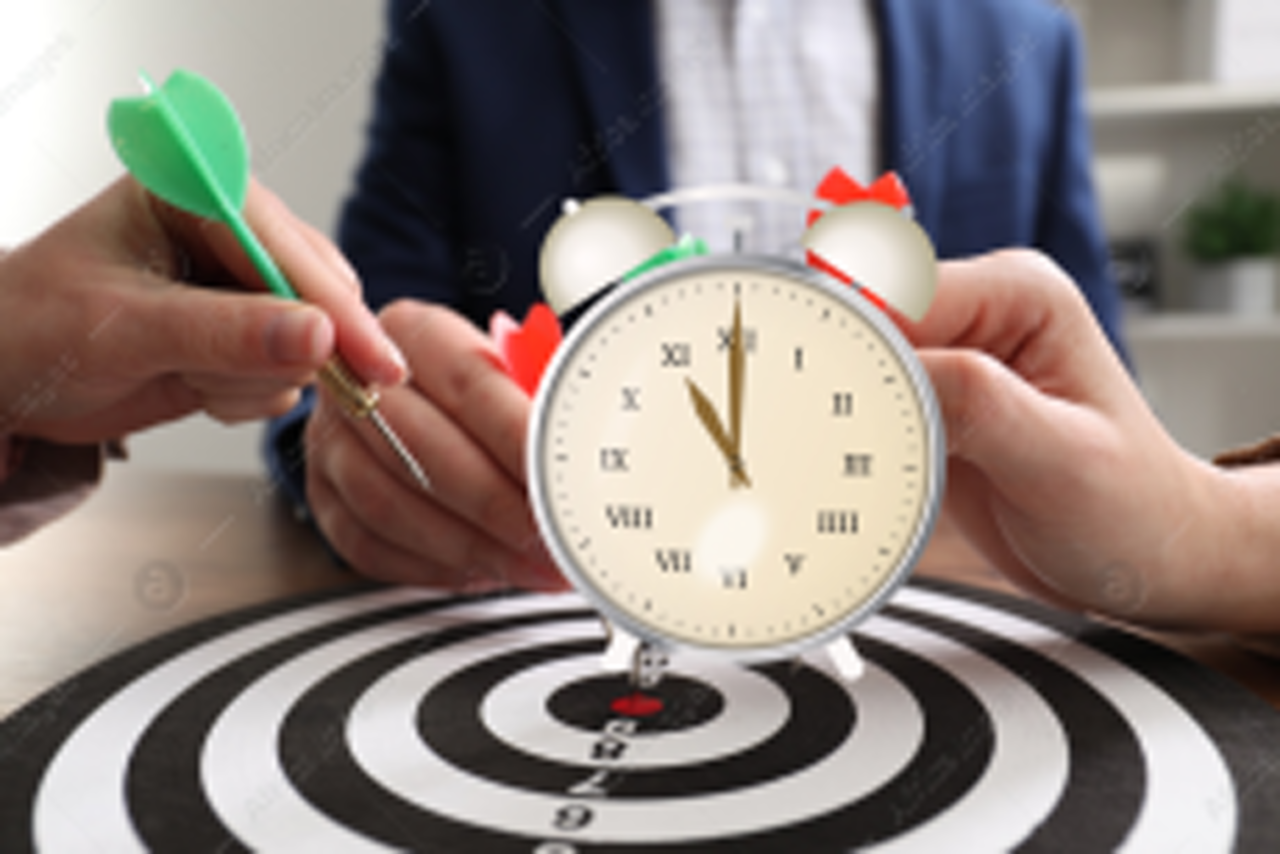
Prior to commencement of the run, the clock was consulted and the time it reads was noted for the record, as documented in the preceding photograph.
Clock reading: 11:00
